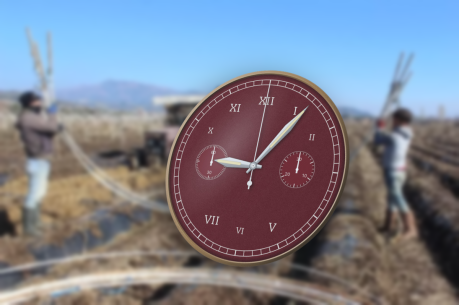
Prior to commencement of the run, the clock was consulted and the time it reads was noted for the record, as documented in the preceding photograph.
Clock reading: 9:06
